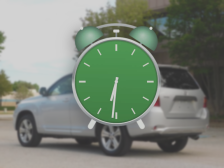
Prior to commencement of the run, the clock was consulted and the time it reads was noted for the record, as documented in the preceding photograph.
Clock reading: 6:31
